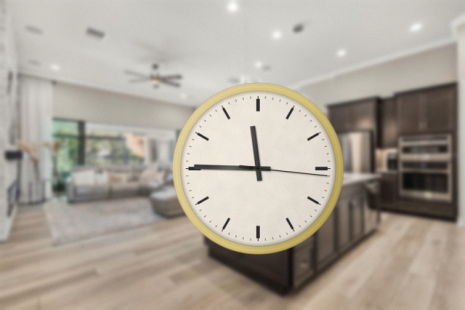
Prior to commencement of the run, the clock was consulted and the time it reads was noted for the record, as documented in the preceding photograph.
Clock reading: 11:45:16
